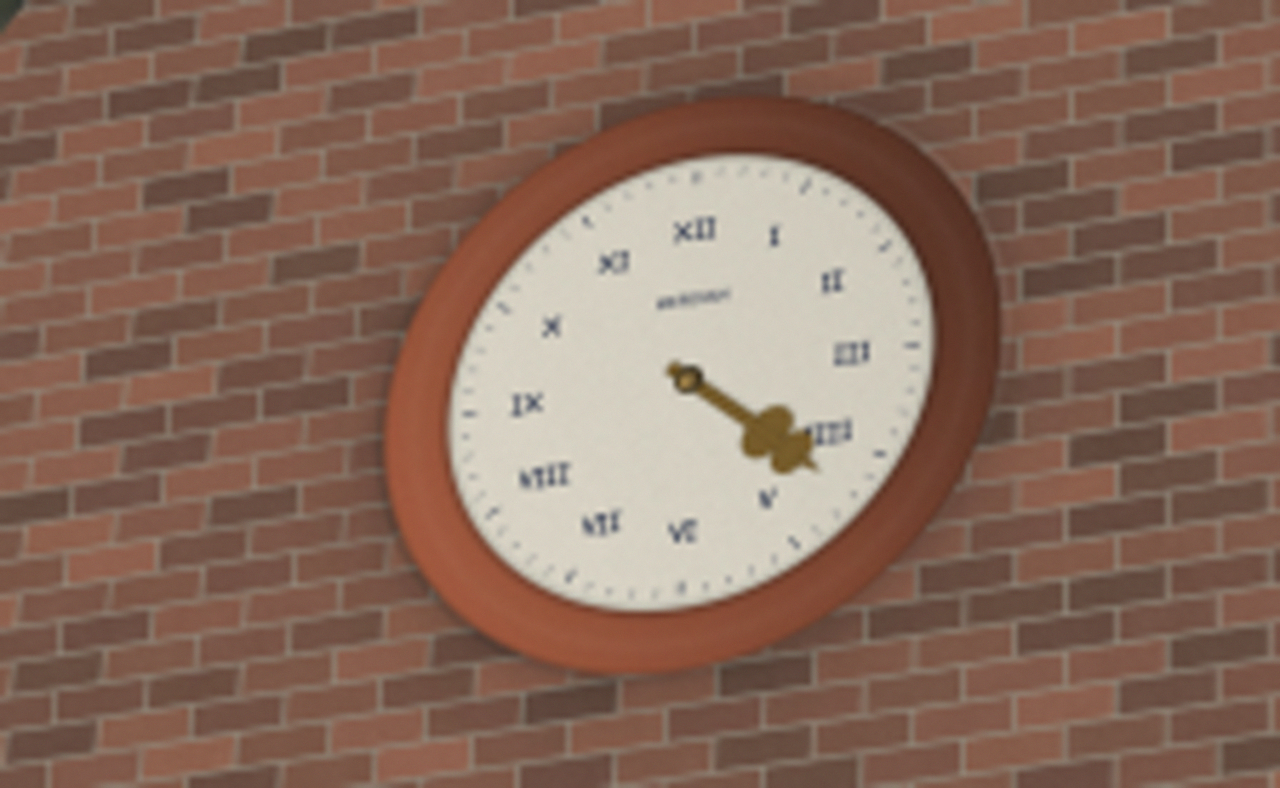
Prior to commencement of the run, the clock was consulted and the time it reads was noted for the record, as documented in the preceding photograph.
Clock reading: 4:22
